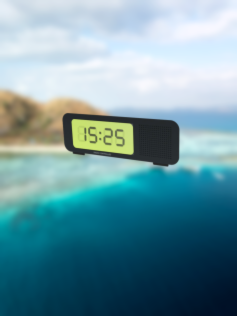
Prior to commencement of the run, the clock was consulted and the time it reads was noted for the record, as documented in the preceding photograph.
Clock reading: 15:25
